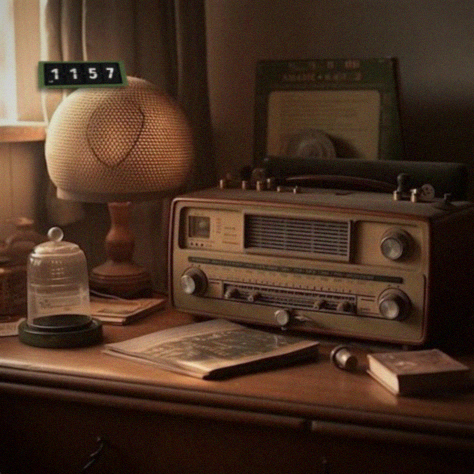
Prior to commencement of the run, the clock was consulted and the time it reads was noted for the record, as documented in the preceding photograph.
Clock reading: 11:57
